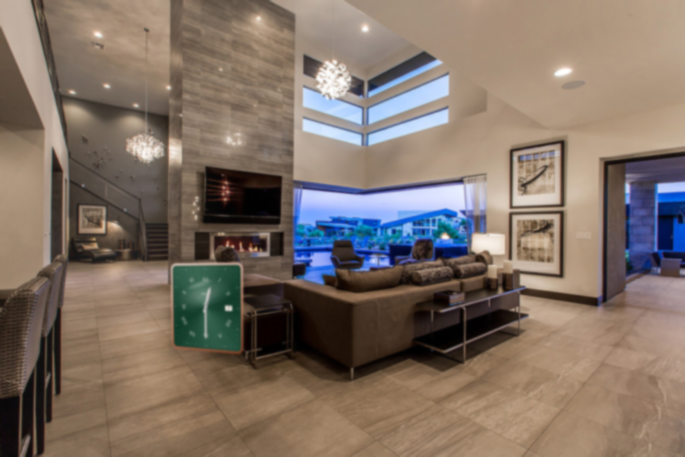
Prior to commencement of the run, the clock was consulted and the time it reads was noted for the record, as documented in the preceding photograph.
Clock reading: 12:30
